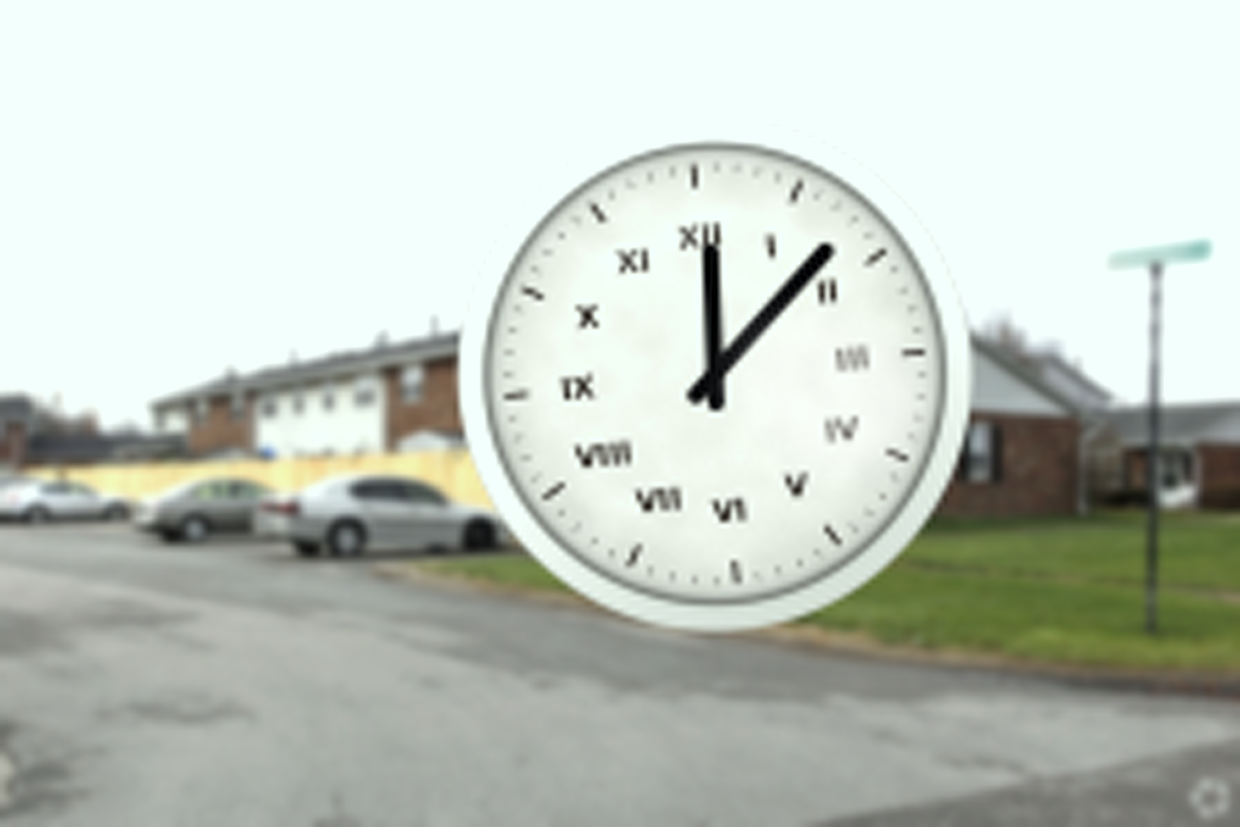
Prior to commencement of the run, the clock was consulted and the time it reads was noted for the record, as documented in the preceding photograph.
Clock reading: 12:08
